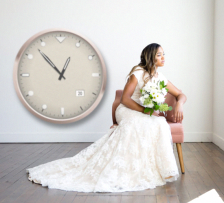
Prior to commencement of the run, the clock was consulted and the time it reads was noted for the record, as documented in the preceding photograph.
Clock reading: 12:53
